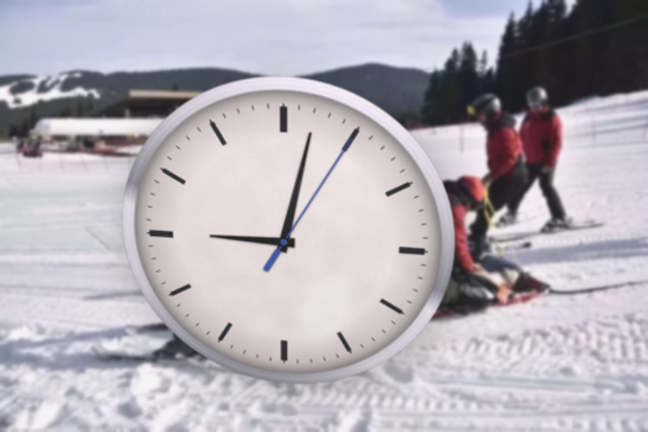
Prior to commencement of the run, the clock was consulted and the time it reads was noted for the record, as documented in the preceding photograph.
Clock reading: 9:02:05
